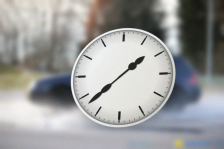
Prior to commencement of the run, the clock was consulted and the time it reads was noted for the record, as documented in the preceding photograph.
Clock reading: 1:38
